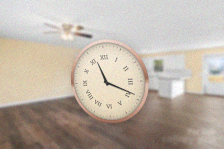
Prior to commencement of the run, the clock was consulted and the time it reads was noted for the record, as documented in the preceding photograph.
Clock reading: 11:19
